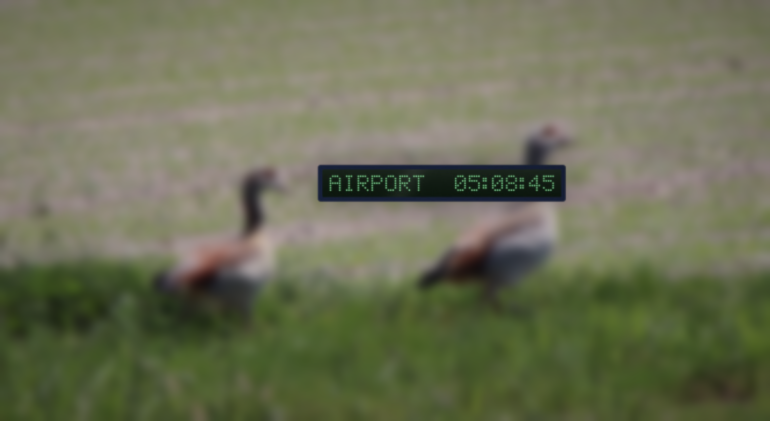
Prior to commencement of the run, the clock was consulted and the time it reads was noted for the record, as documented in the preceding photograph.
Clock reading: 5:08:45
